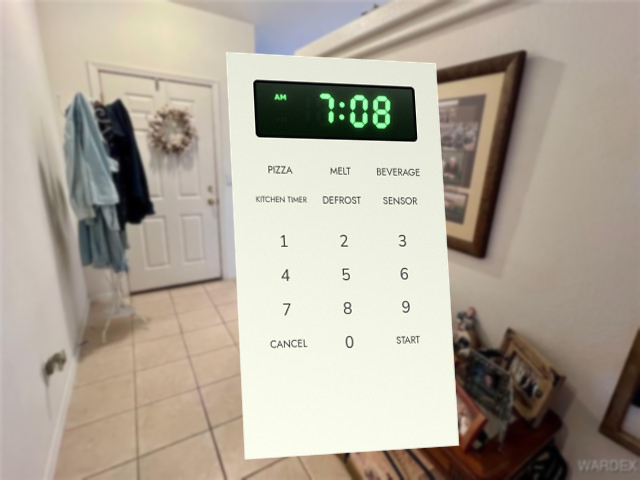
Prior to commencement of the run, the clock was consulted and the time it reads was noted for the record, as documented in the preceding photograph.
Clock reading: 7:08
